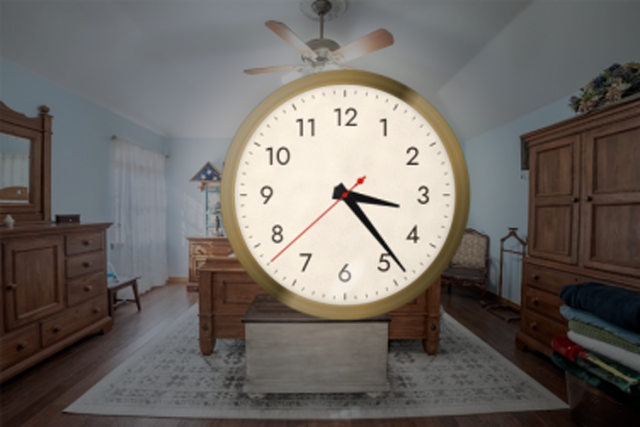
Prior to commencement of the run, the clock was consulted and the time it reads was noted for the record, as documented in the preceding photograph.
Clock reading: 3:23:38
